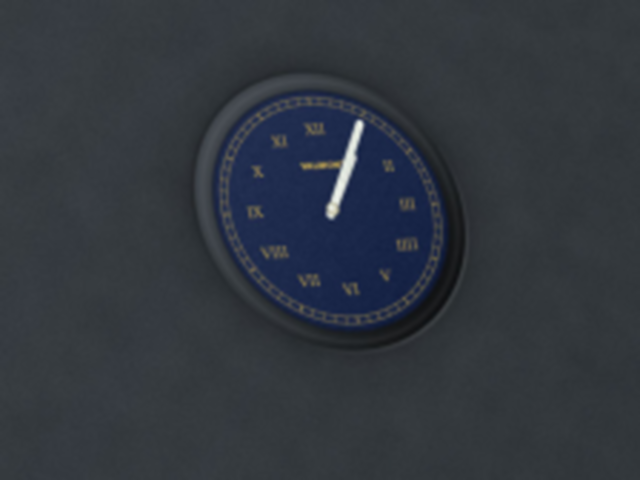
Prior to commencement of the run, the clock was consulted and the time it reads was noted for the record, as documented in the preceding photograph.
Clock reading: 1:05
